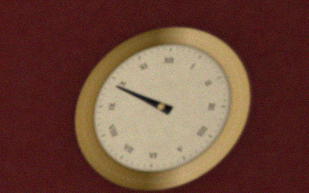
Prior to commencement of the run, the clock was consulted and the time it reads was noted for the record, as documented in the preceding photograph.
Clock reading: 9:49
